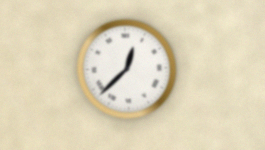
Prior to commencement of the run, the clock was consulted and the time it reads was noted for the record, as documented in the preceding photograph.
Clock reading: 12:38
